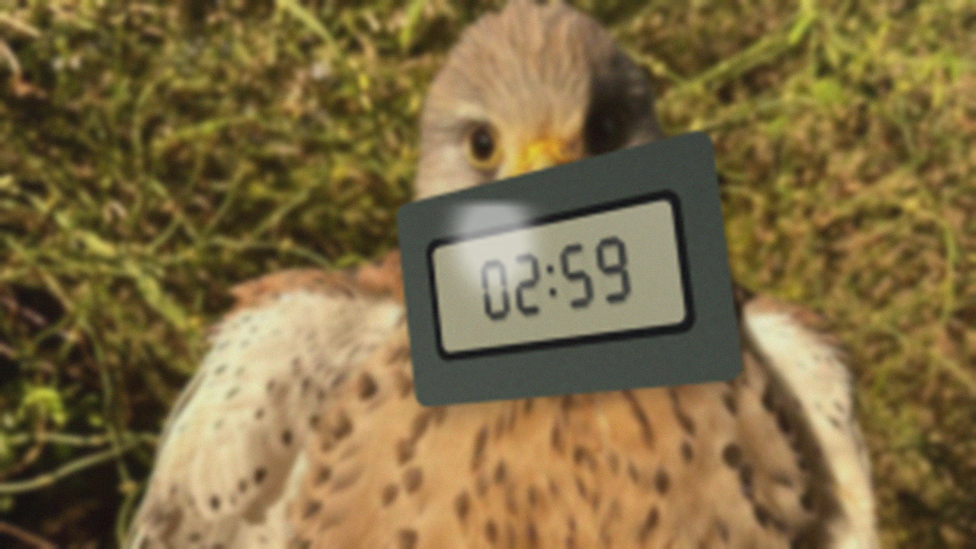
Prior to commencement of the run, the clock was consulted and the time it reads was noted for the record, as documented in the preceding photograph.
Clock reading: 2:59
